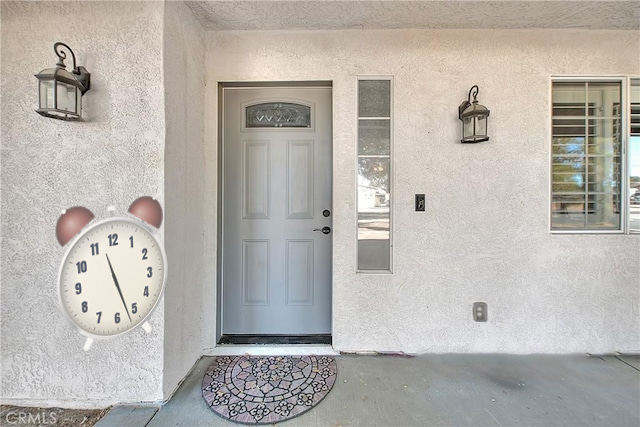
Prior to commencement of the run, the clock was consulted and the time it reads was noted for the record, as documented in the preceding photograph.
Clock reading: 11:27
